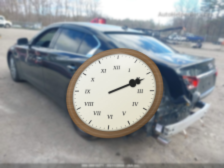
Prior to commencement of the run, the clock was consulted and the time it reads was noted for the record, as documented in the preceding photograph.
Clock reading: 2:11
